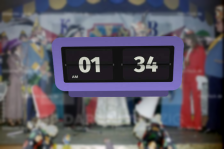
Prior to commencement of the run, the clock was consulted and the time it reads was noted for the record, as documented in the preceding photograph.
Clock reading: 1:34
